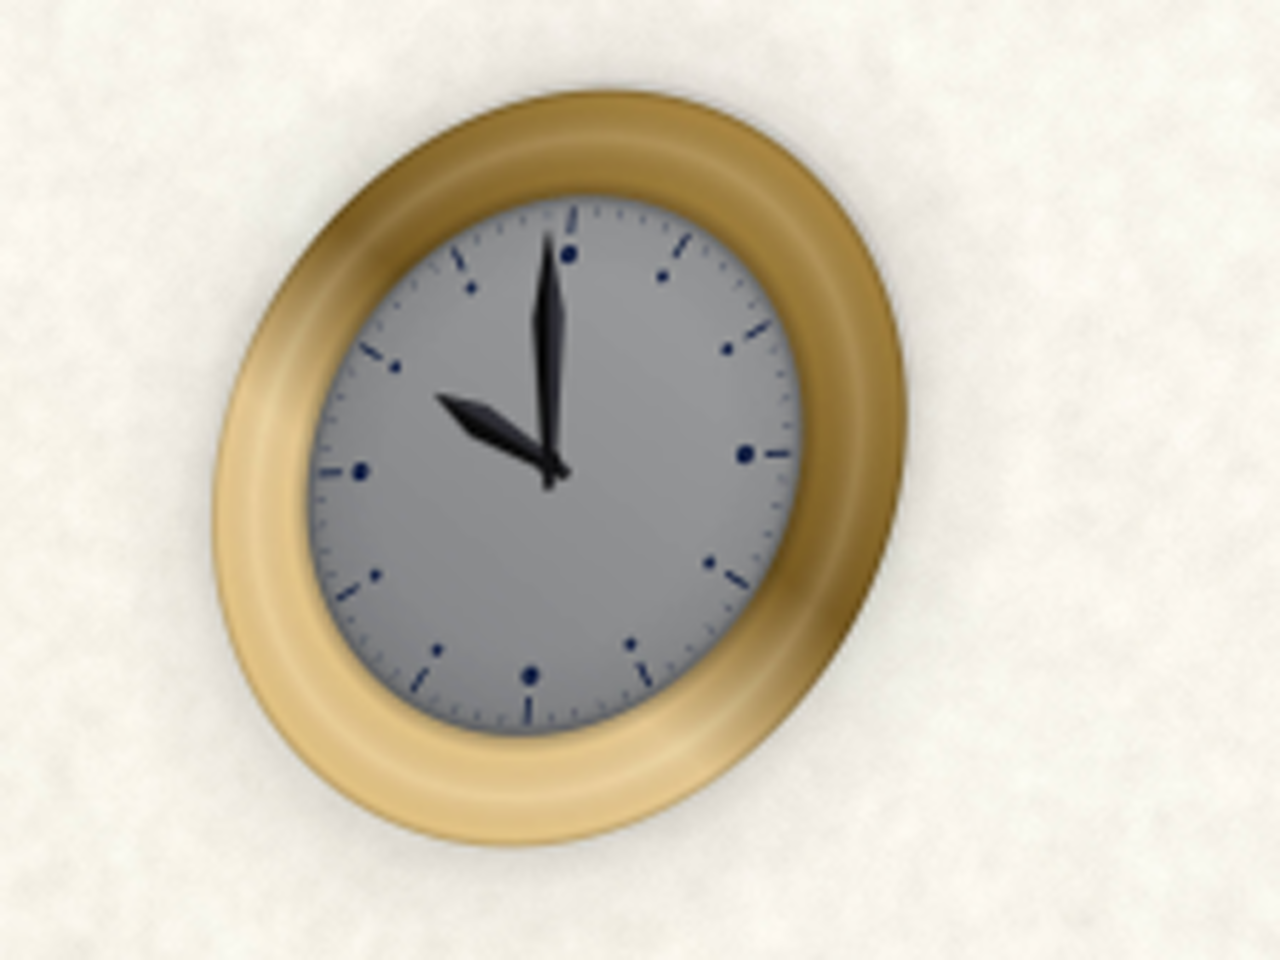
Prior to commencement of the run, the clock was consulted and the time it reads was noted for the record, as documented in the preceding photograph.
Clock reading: 9:59
